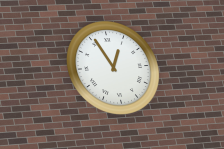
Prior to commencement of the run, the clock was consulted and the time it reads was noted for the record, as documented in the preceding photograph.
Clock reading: 12:56
